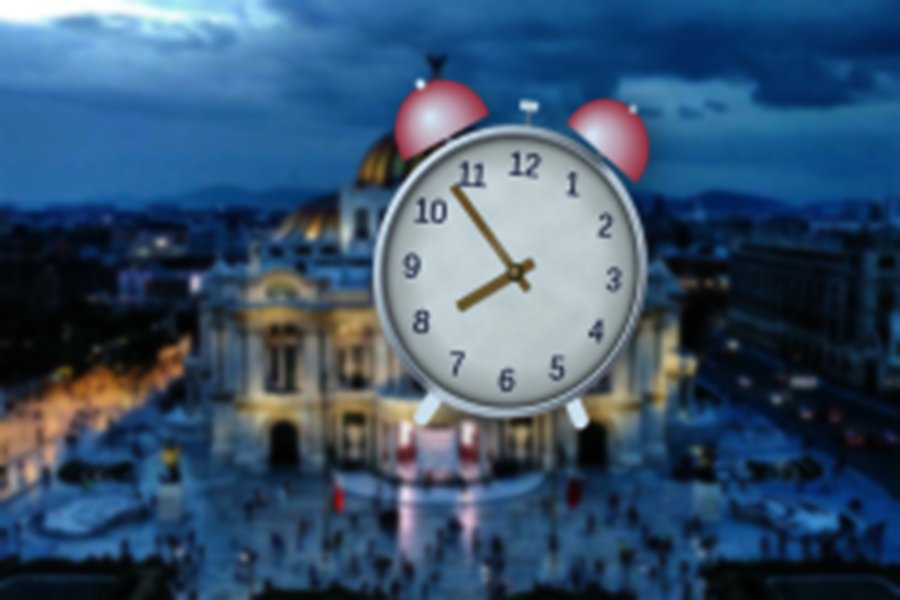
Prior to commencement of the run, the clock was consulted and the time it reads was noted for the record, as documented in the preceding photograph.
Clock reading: 7:53
